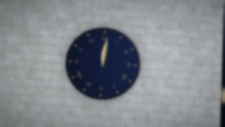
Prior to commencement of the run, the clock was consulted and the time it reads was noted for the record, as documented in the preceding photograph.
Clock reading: 12:01
